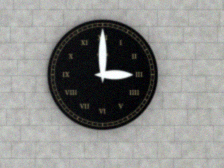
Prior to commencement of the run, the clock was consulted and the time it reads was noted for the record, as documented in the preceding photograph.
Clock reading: 3:00
